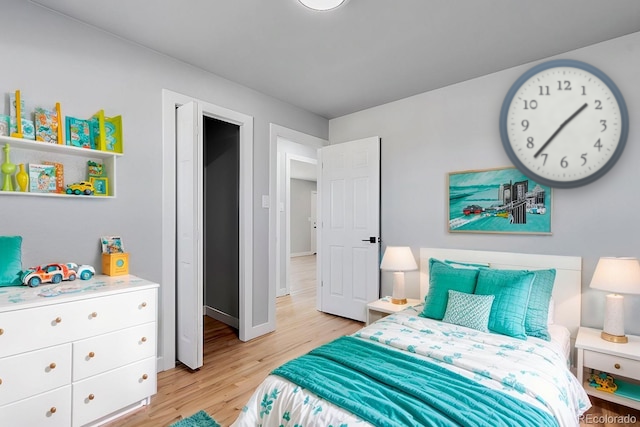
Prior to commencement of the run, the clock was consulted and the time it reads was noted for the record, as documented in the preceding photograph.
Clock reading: 1:37
